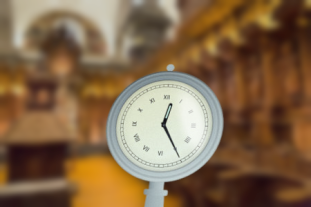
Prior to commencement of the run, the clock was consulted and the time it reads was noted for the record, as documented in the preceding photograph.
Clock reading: 12:25
